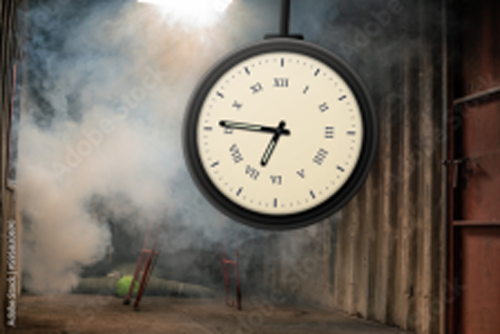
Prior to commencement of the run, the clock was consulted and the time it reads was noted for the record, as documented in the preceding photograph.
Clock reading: 6:46
